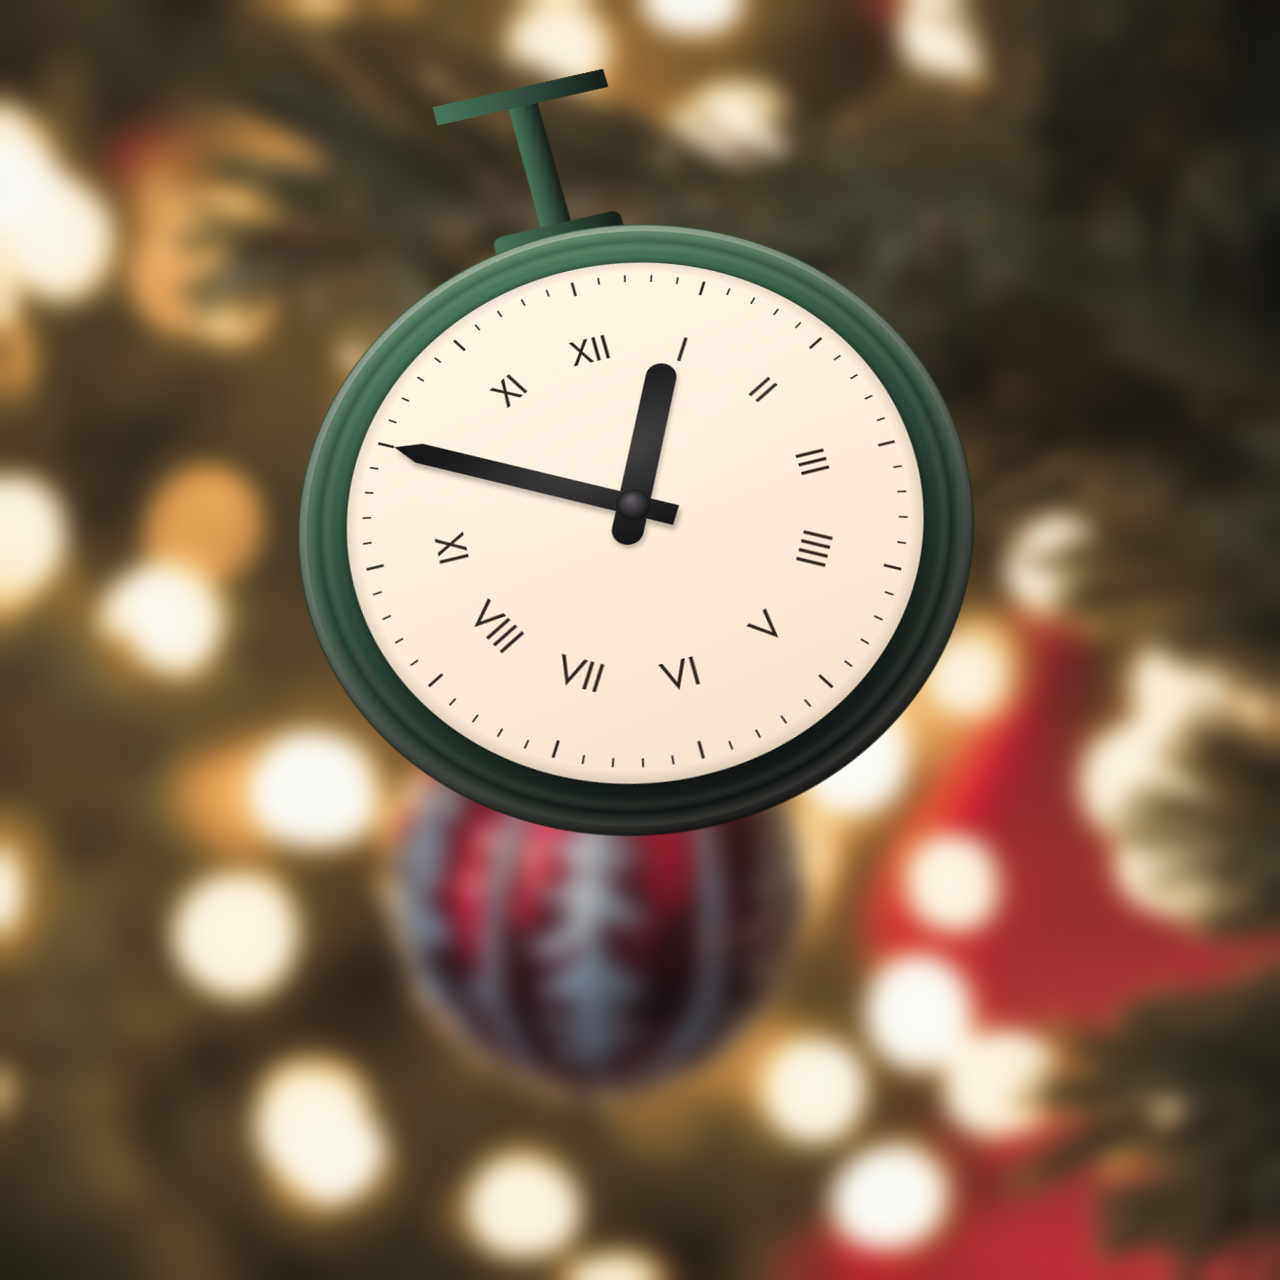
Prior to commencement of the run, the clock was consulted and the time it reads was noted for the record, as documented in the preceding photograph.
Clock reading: 12:50
